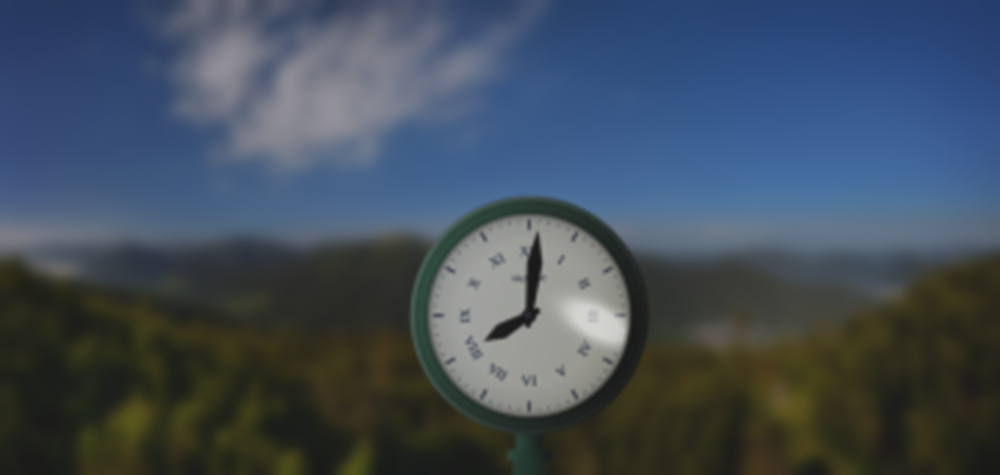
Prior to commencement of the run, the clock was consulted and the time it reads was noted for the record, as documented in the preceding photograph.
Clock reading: 8:01
